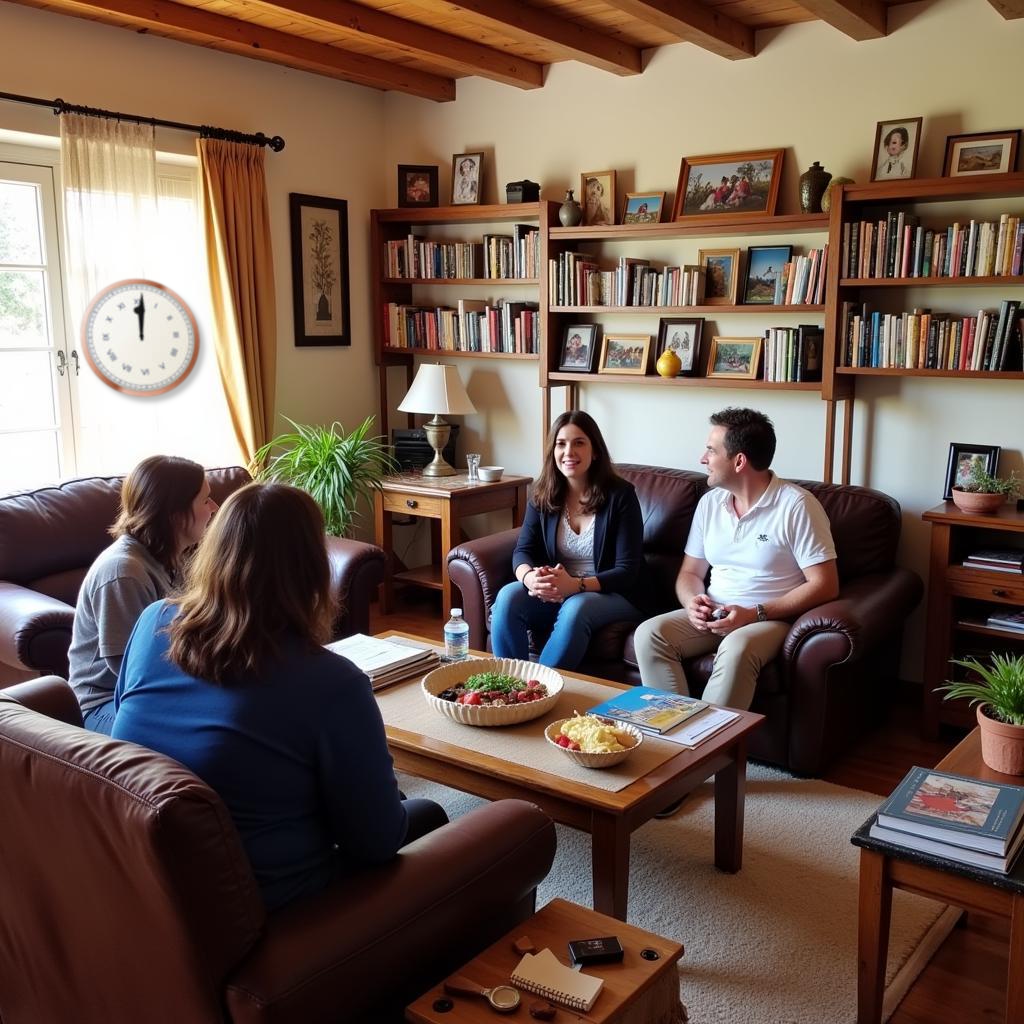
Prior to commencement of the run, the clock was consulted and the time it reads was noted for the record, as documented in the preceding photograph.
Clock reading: 12:01
